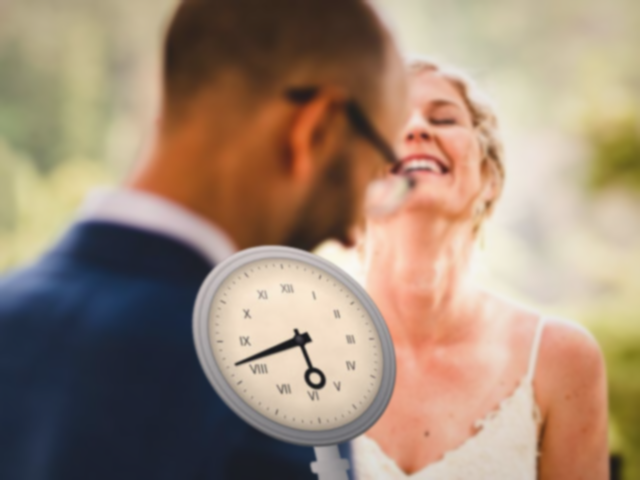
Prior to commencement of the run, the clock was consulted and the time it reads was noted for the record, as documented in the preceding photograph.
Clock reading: 5:42
